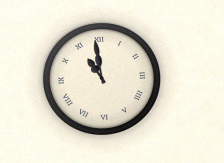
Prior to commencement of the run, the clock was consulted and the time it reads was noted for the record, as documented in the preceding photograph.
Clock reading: 10:59
